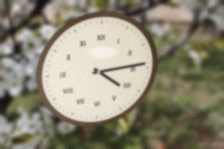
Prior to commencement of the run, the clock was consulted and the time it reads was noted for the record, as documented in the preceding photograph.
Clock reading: 4:14
